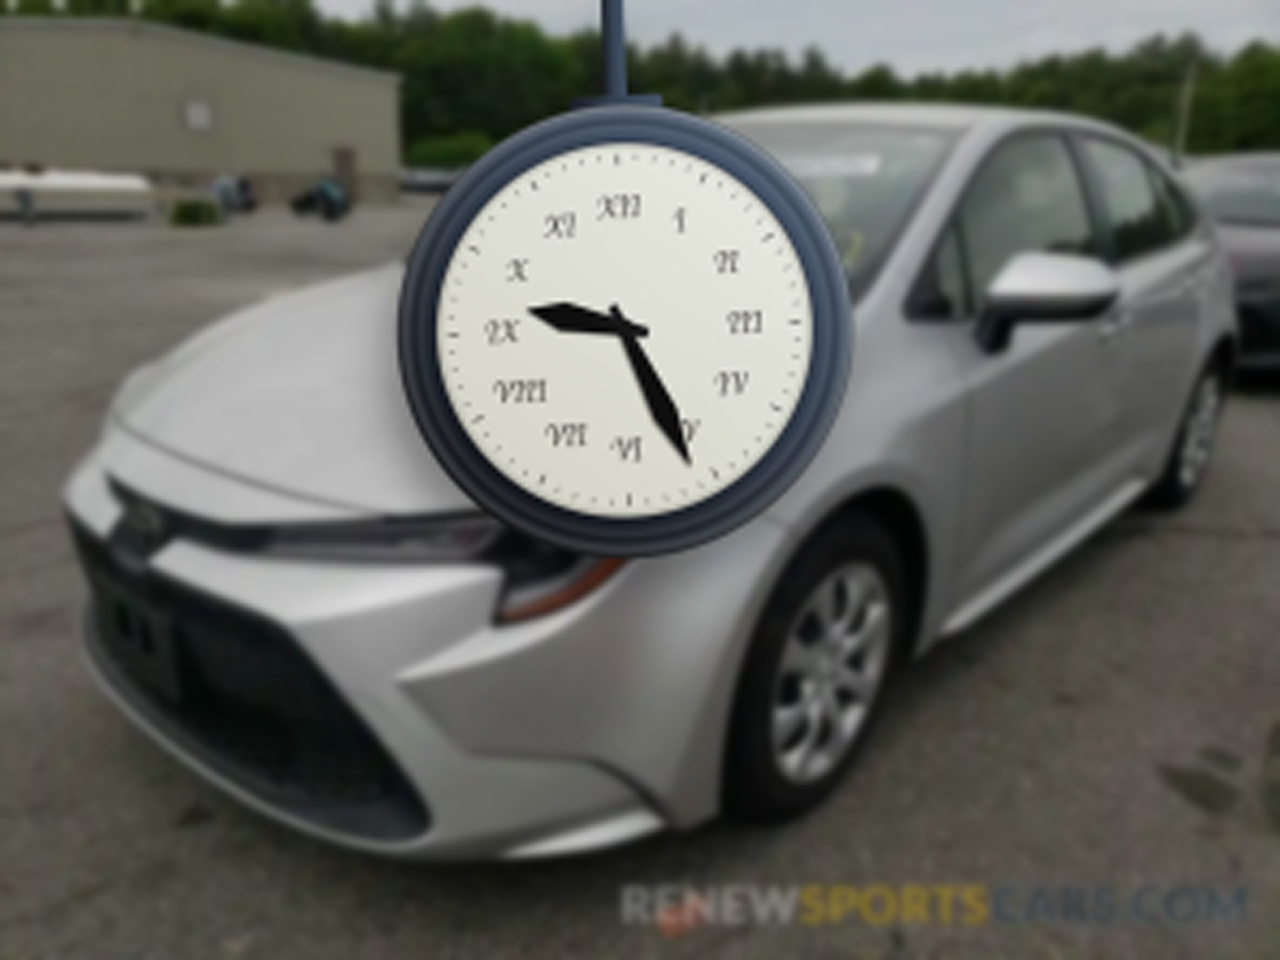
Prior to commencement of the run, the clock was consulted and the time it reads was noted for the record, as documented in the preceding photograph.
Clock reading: 9:26
